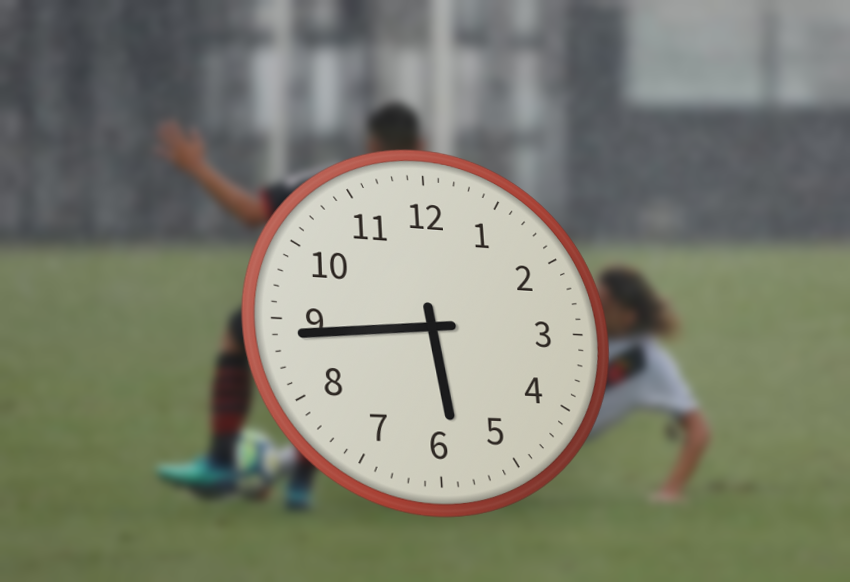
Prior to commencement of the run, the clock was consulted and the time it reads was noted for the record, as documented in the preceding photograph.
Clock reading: 5:44
